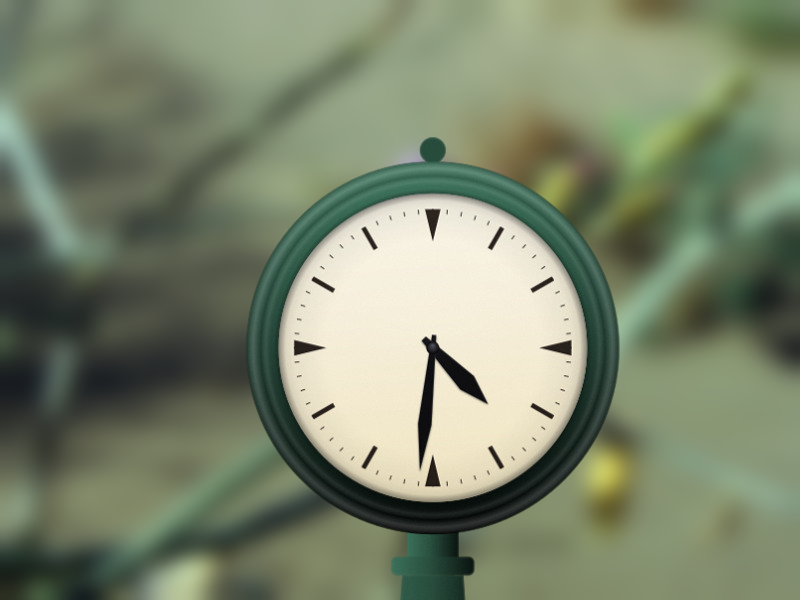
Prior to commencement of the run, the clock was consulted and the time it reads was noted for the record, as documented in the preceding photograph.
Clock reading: 4:31
